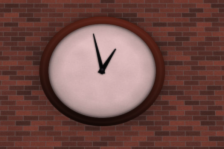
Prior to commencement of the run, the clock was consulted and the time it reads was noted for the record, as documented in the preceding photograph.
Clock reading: 12:58
